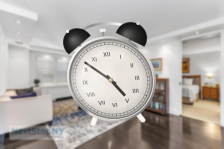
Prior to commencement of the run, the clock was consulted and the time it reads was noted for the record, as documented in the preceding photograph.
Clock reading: 4:52
